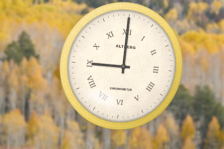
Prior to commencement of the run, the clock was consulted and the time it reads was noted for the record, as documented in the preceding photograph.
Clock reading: 9:00
